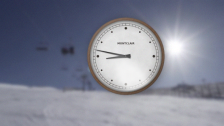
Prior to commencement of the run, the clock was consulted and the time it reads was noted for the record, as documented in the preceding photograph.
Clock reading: 8:47
